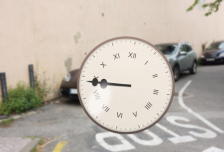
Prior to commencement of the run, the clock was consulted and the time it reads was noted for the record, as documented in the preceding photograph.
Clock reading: 8:44
